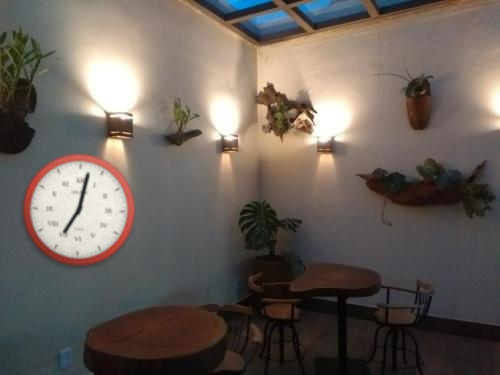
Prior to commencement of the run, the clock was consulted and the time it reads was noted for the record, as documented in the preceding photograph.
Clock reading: 7:02
